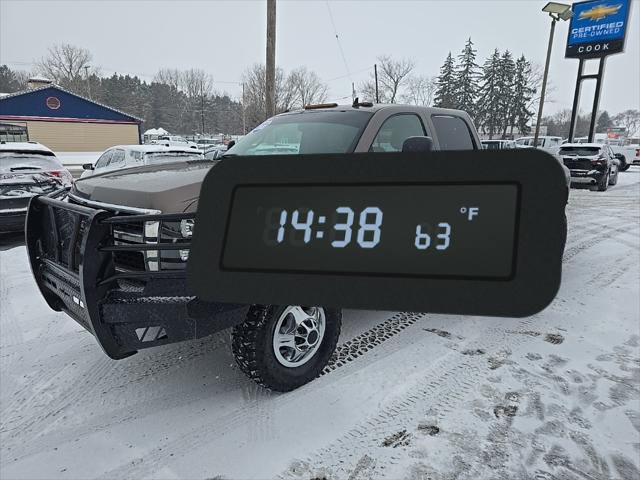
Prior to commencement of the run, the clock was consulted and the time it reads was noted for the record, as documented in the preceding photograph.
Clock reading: 14:38
